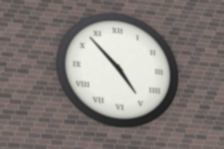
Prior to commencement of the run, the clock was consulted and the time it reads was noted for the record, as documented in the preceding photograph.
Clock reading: 4:53
